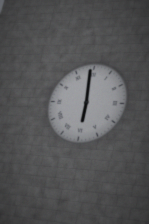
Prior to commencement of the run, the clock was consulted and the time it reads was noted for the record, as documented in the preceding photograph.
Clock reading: 5:59
